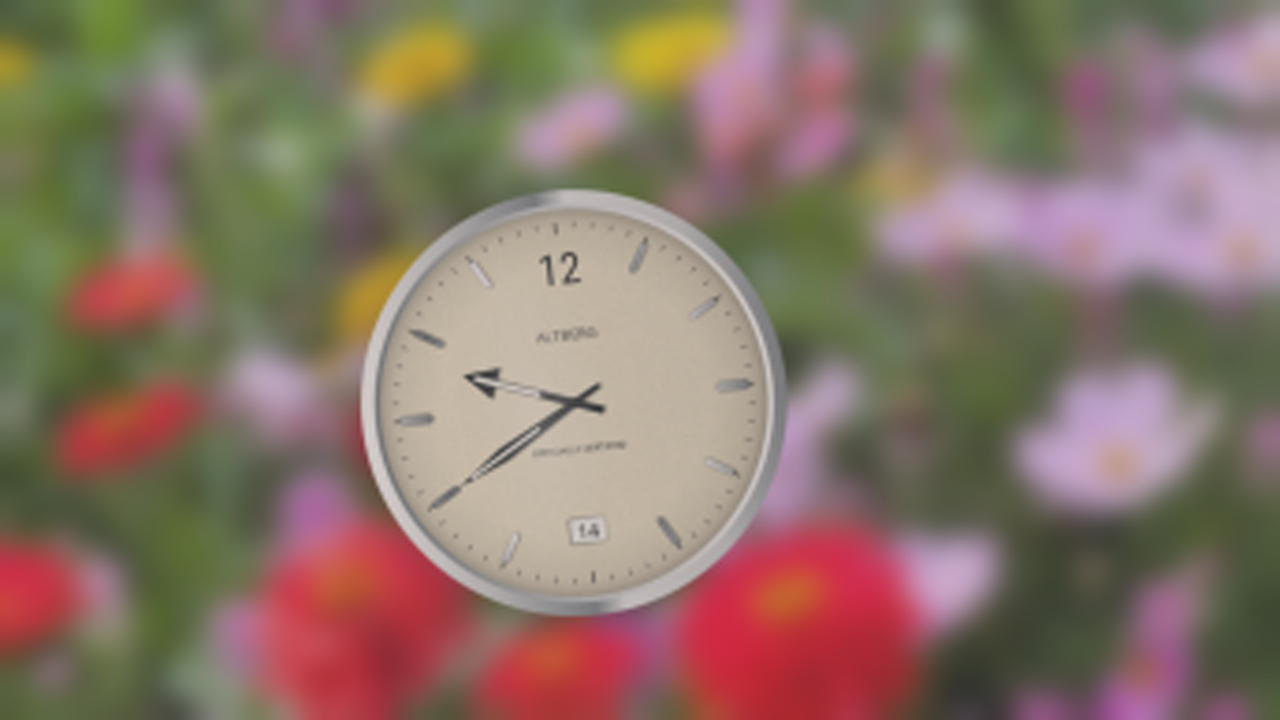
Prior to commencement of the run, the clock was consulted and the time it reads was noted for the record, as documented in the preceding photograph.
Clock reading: 9:40
